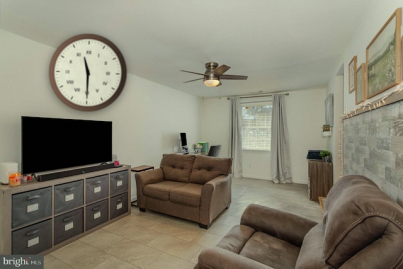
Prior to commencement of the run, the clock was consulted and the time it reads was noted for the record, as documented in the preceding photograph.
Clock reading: 11:30
